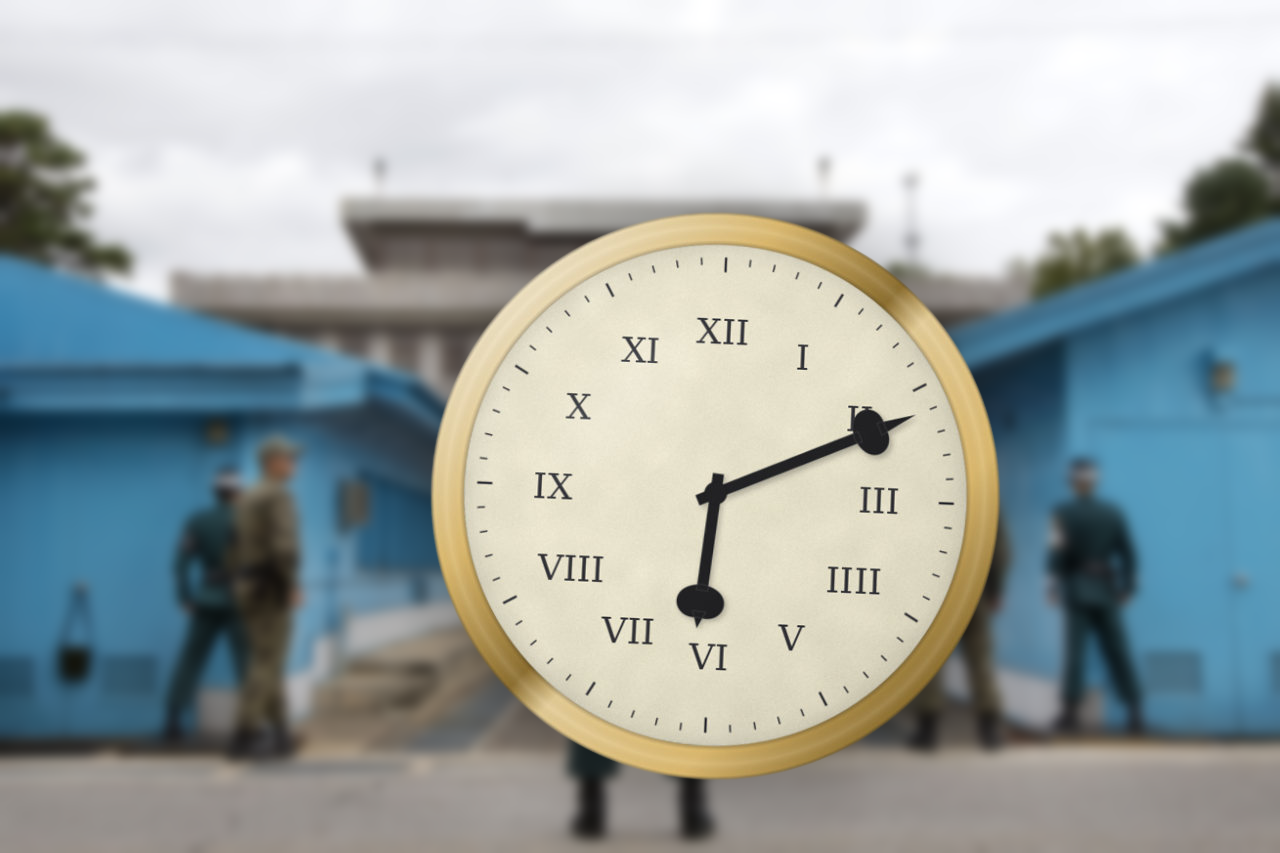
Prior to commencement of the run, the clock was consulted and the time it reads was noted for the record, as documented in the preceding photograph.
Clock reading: 6:11
